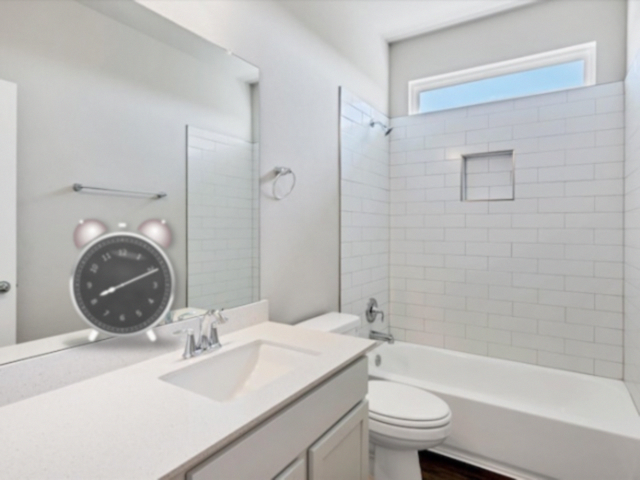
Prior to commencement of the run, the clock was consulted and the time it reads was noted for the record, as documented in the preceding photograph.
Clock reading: 8:11
